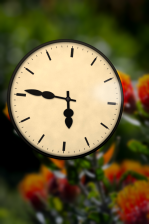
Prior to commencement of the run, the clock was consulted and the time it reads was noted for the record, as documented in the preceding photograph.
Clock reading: 5:46
